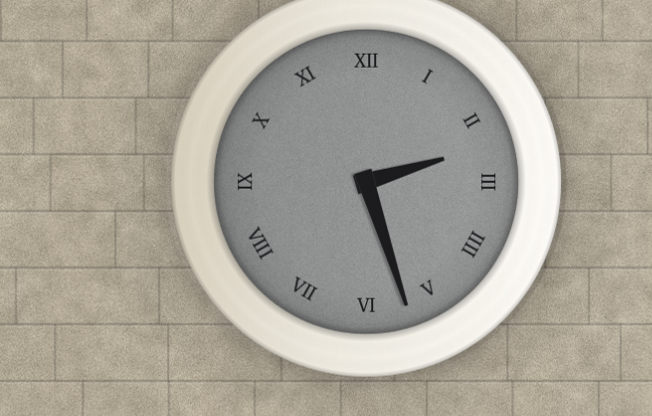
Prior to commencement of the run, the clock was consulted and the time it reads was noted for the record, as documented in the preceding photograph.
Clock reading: 2:27
